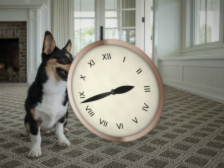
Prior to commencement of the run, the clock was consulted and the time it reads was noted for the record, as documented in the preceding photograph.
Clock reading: 2:43
